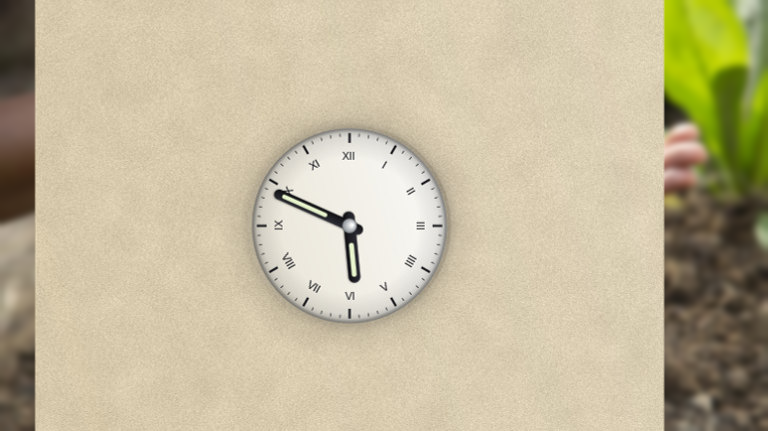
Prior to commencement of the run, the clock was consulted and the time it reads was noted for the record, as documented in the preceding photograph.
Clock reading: 5:49
